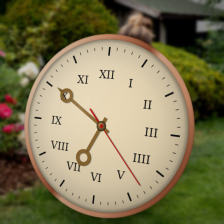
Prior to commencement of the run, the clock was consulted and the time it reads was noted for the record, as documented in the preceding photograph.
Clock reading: 6:50:23
